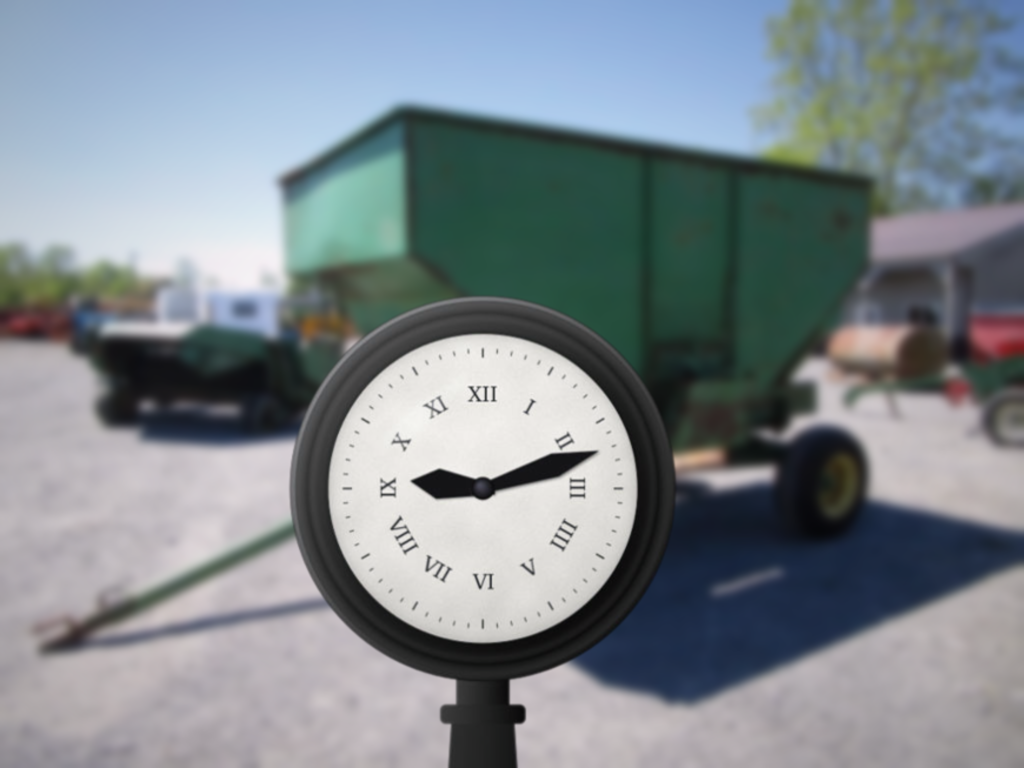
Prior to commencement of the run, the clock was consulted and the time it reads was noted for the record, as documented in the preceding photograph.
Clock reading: 9:12
